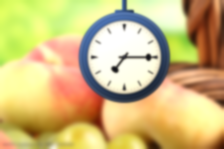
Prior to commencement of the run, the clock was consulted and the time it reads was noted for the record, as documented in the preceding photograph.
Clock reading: 7:15
